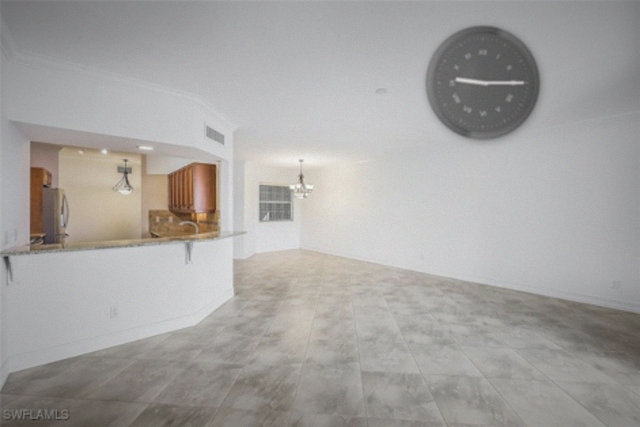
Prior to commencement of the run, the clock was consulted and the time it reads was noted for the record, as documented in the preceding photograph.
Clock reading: 9:15
